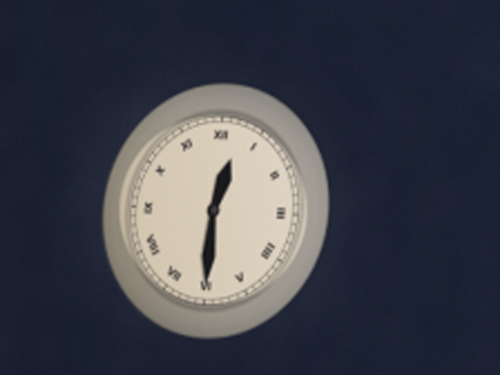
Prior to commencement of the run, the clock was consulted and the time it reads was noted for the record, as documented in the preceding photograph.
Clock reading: 12:30
